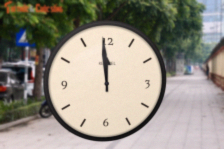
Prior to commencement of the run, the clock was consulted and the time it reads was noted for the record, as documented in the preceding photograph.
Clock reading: 11:59
